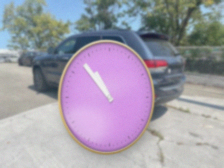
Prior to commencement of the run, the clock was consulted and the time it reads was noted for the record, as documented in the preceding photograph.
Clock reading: 10:53
